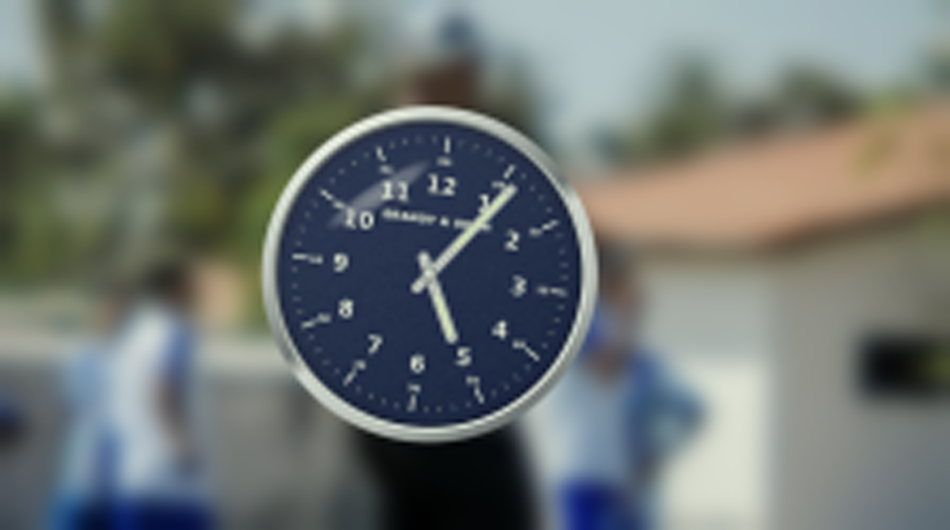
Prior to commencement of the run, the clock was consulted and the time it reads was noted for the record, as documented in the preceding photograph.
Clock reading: 5:06
